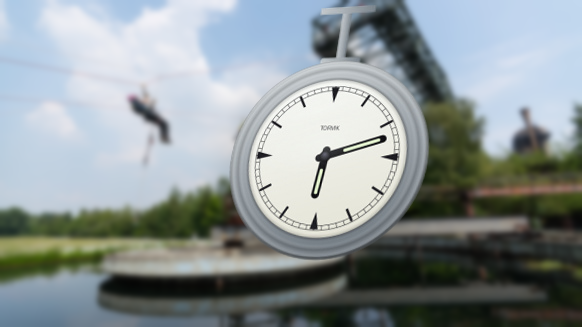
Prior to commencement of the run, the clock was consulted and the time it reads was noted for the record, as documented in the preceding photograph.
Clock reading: 6:12
